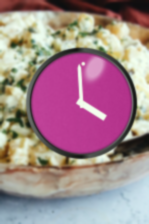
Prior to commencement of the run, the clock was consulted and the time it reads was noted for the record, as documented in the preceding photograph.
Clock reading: 3:59
